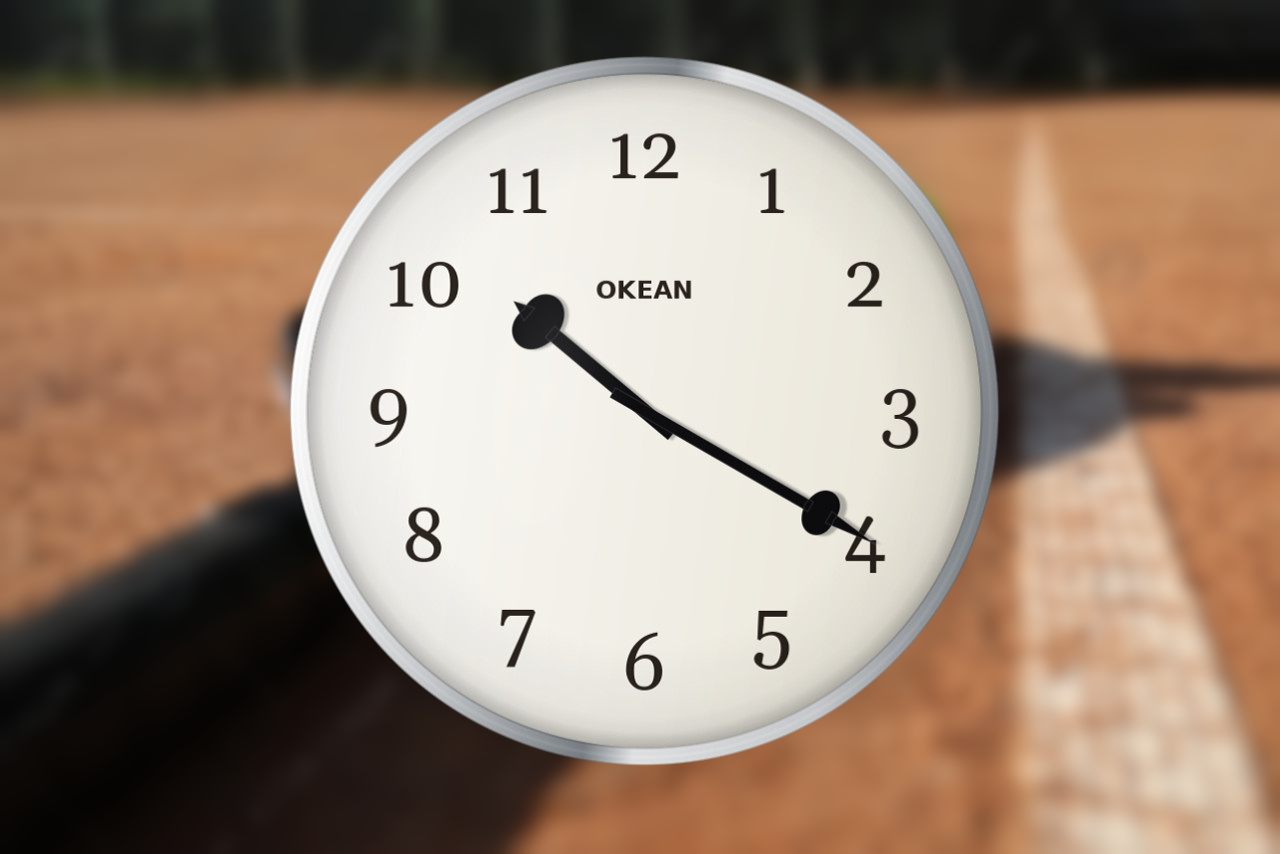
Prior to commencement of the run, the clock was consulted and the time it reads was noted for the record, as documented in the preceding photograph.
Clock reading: 10:20
